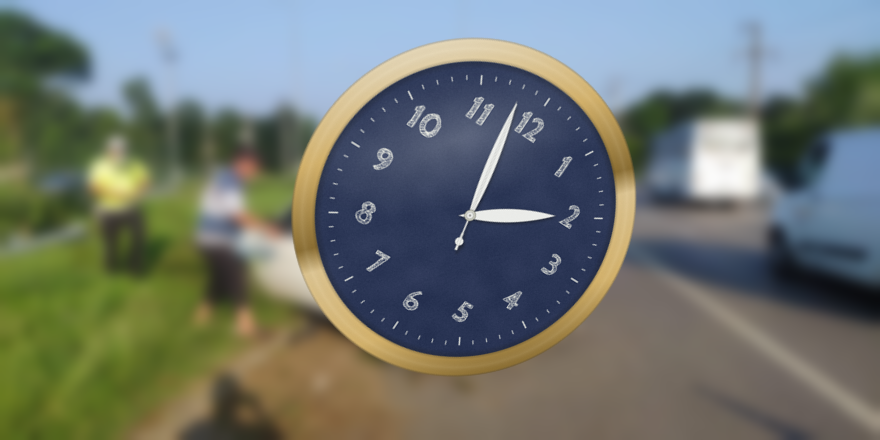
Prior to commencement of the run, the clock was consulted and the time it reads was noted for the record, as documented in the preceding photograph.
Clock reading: 1:57:58
